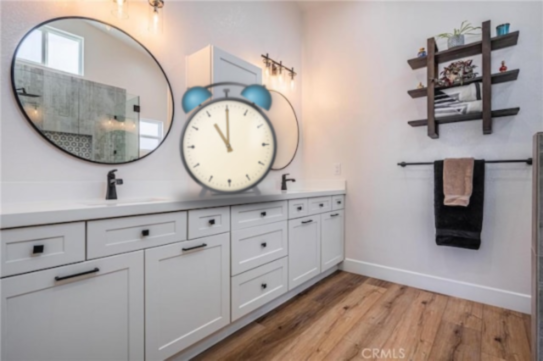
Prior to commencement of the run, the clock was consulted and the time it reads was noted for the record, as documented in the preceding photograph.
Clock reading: 11:00
